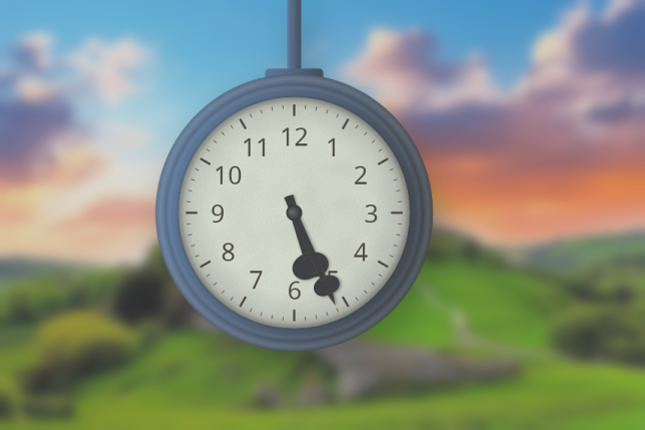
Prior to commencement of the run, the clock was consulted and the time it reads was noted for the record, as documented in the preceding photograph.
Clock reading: 5:26
